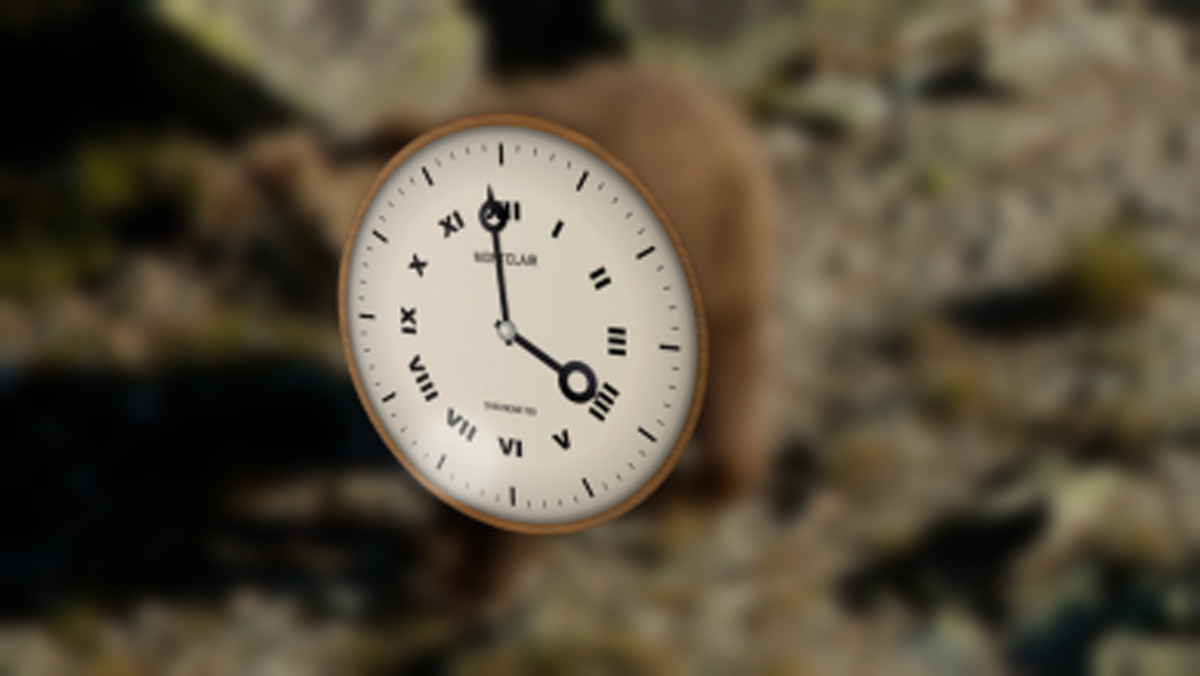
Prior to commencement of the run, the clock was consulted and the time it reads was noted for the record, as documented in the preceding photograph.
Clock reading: 3:59
